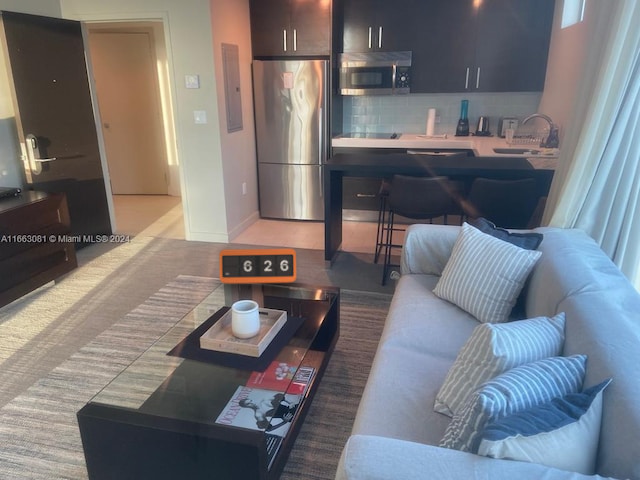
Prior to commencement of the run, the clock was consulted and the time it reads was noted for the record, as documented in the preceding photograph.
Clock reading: 6:26
